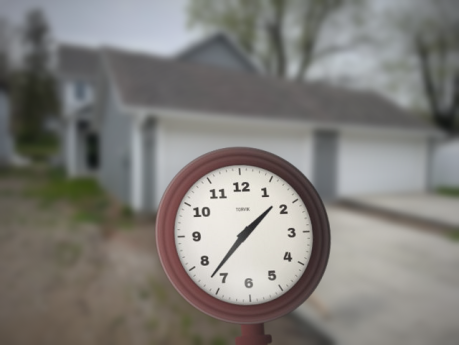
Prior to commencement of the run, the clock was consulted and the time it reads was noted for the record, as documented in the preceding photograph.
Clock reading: 1:37
